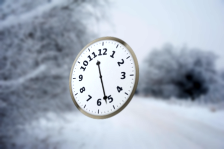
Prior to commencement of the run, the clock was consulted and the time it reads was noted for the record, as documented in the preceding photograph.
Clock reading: 11:27
